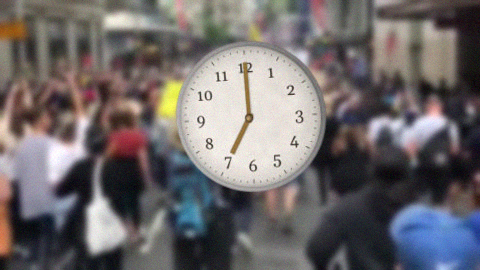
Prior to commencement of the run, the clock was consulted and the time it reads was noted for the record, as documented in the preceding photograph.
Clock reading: 7:00
